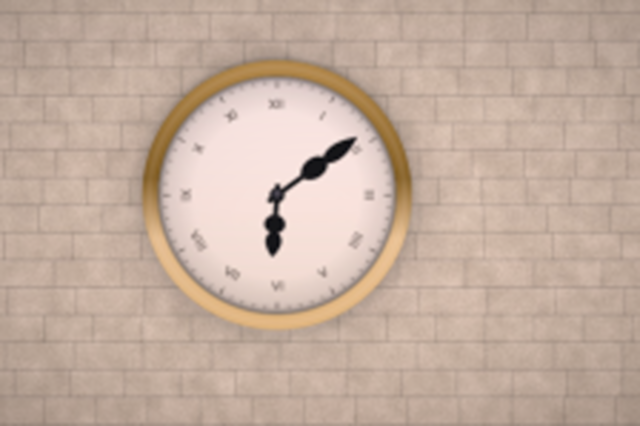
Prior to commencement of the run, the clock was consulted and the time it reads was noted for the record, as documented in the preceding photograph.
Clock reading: 6:09
